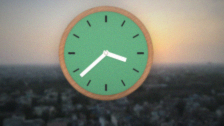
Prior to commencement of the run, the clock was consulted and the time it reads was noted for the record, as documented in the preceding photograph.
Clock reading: 3:38
